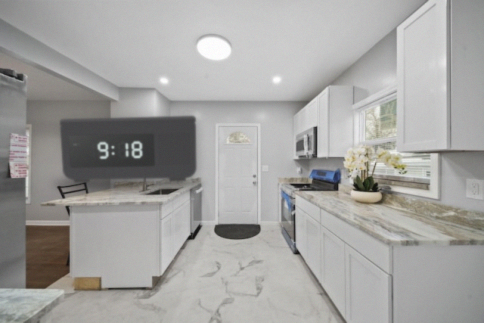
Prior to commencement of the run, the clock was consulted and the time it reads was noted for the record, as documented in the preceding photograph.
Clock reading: 9:18
